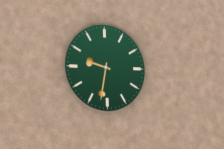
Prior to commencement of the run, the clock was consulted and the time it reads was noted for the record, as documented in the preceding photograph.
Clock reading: 9:32
